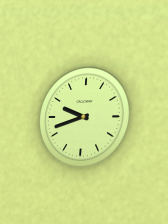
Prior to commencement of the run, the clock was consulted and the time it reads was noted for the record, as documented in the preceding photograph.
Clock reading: 9:42
